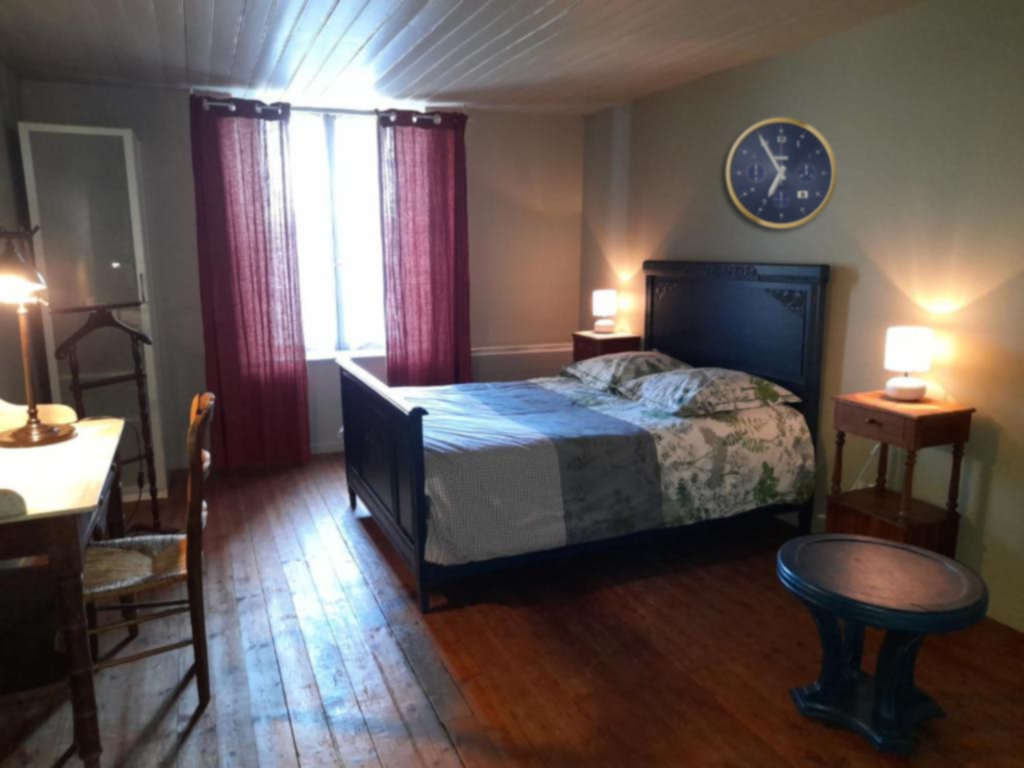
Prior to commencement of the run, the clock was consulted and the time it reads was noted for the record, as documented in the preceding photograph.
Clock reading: 6:55
